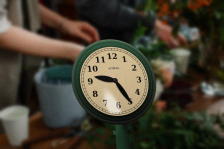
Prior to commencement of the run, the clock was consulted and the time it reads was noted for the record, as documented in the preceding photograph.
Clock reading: 9:25
